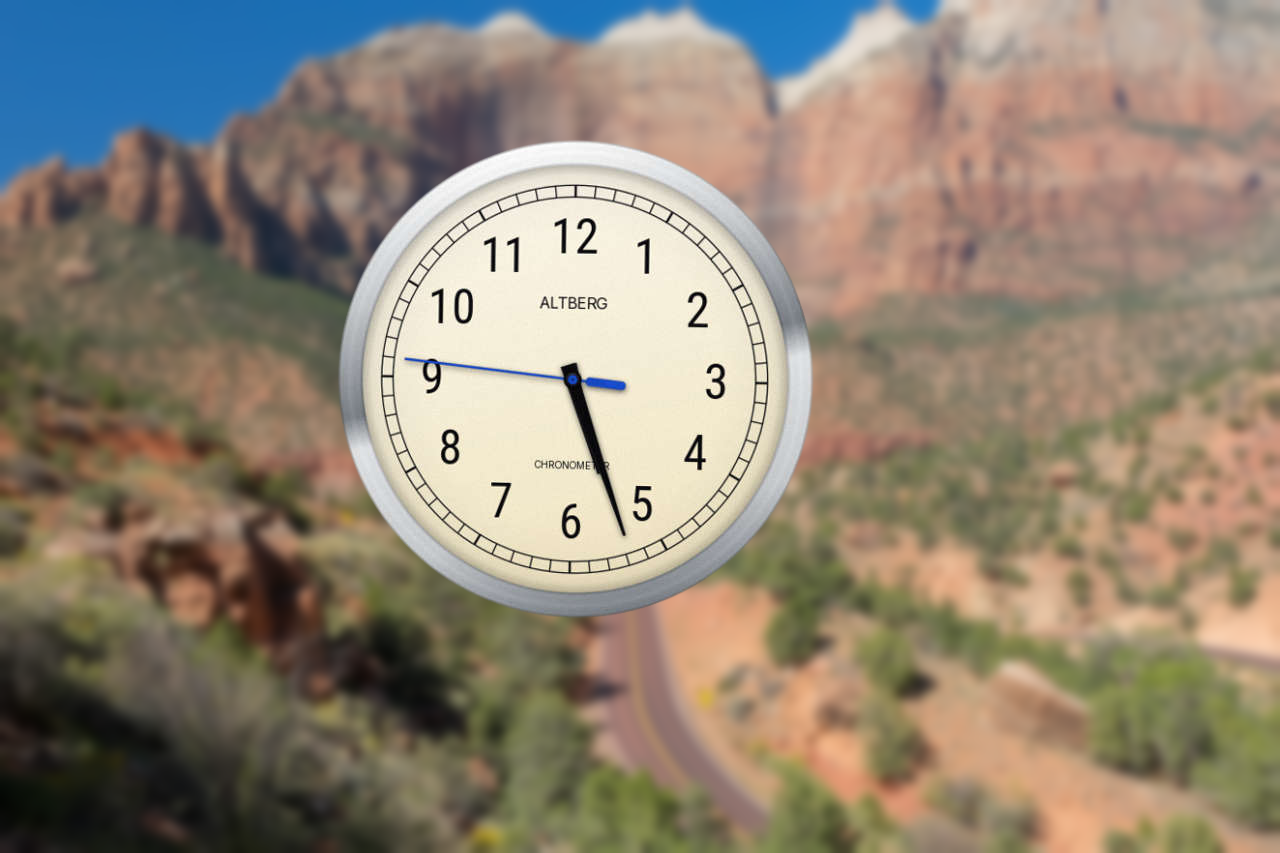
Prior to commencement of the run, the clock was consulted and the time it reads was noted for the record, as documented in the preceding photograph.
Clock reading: 5:26:46
